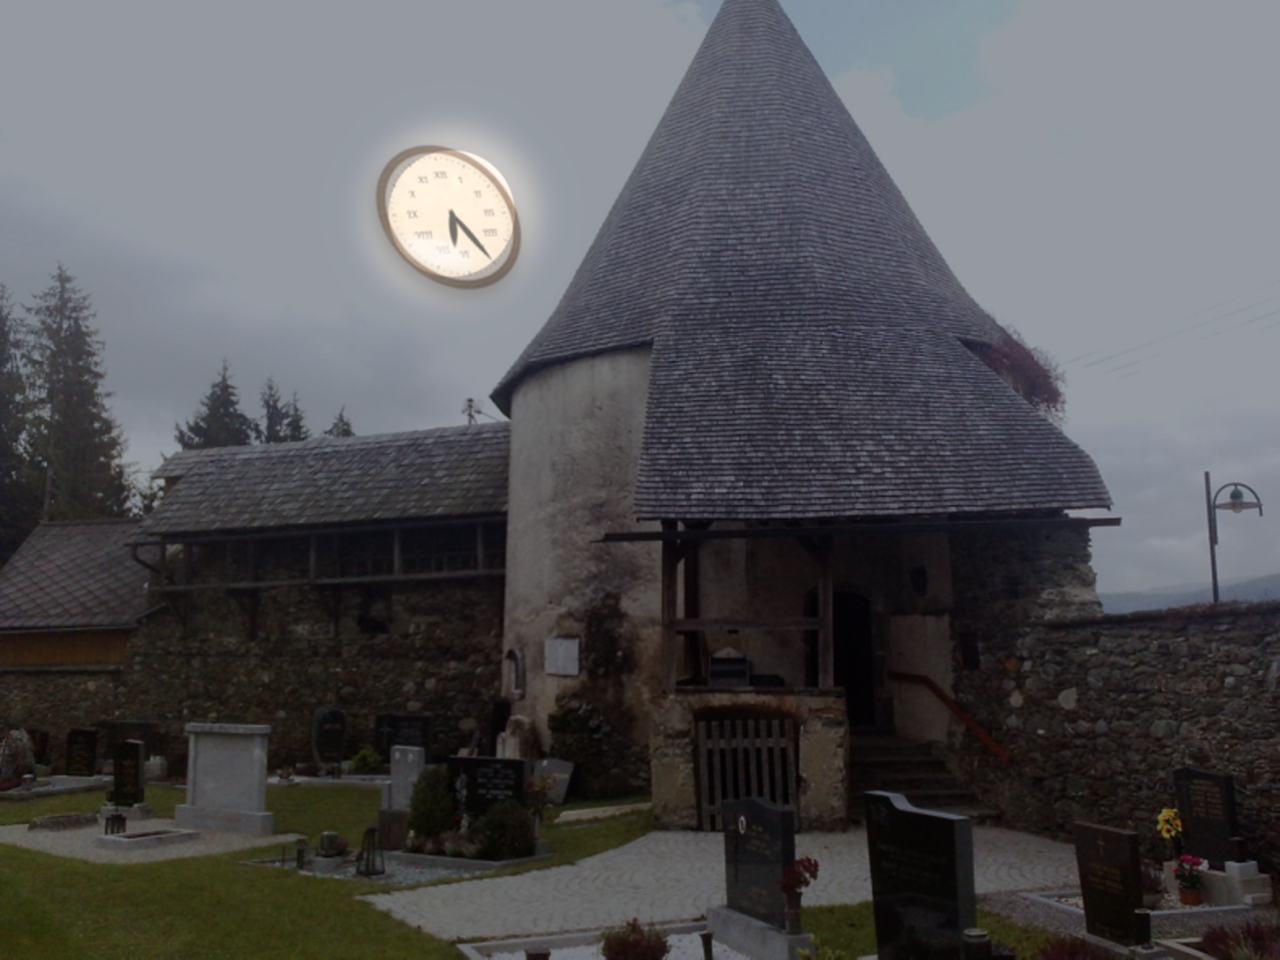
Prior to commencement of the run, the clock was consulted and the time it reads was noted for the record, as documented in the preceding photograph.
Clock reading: 6:25
